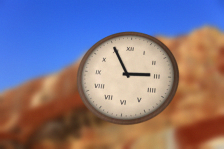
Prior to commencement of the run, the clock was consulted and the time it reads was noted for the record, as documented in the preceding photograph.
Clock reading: 2:55
